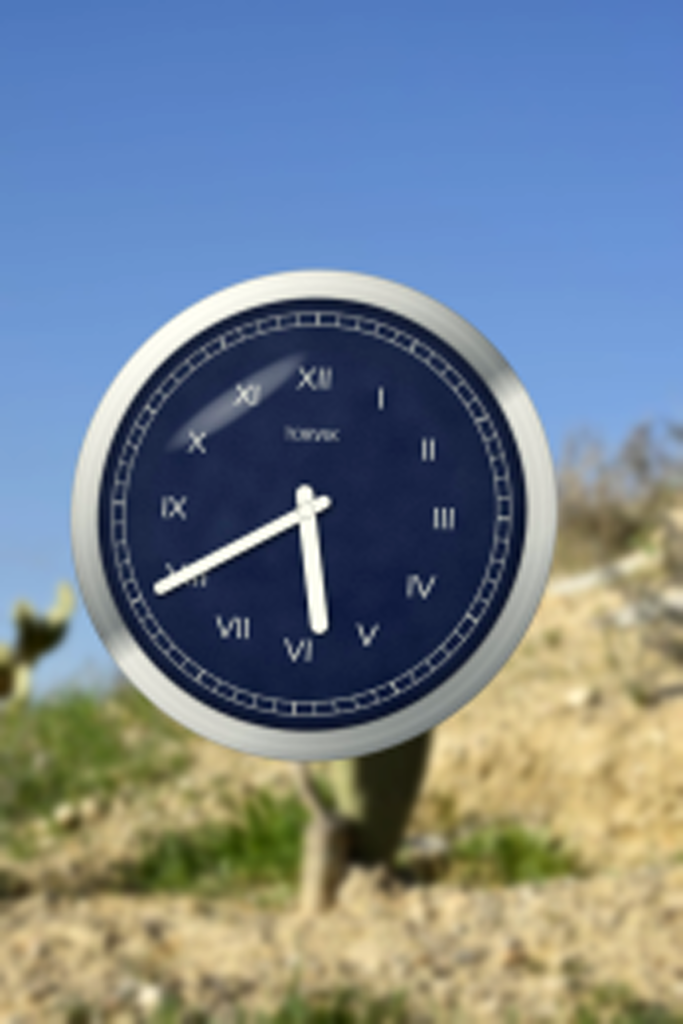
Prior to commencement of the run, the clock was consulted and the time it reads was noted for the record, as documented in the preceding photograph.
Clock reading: 5:40
